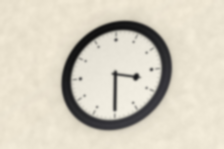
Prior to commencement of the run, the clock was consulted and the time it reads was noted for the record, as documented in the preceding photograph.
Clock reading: 3:30
